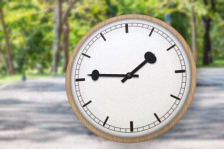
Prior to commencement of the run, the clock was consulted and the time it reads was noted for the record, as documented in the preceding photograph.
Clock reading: 1:46
